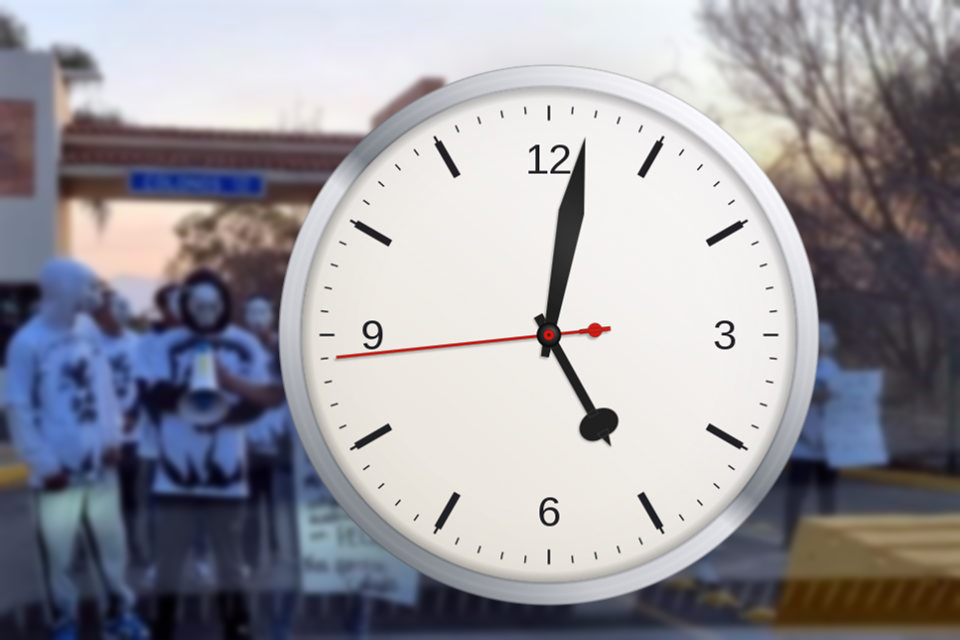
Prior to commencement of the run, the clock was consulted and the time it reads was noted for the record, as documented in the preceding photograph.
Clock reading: 5:01:44
